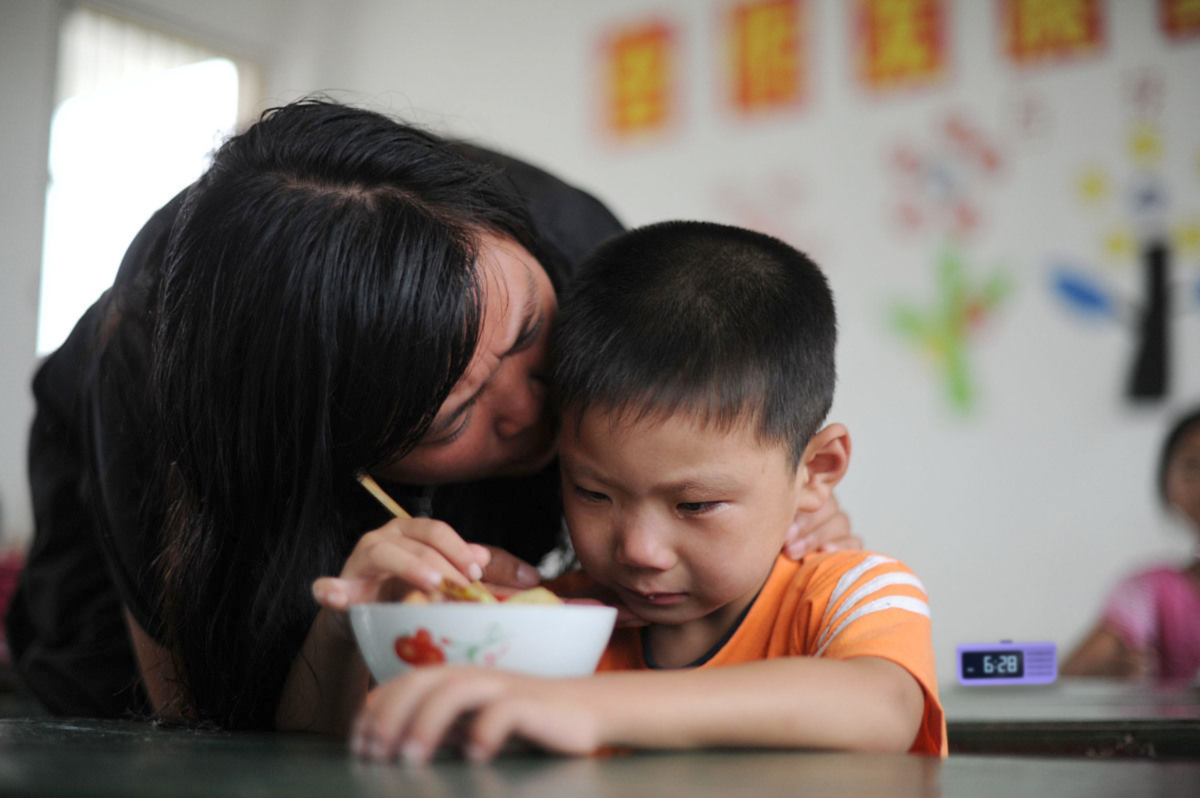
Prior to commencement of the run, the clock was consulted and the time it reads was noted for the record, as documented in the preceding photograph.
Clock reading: 6:28
